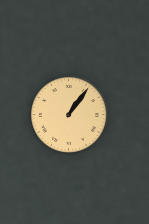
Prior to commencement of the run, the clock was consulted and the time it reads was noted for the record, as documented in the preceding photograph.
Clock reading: 1:06
